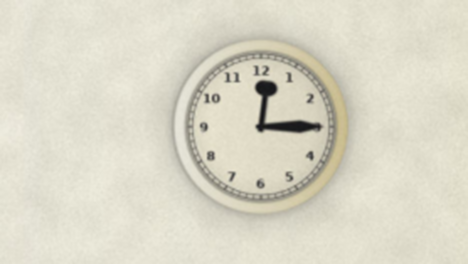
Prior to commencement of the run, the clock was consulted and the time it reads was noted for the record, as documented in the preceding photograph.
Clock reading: 12:15
